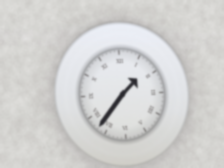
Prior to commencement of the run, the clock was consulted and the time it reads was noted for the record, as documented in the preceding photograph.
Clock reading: 1:37
